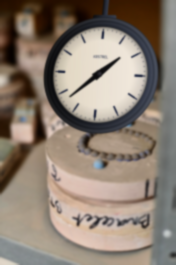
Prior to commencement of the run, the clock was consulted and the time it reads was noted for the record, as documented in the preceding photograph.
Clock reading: 1:38
